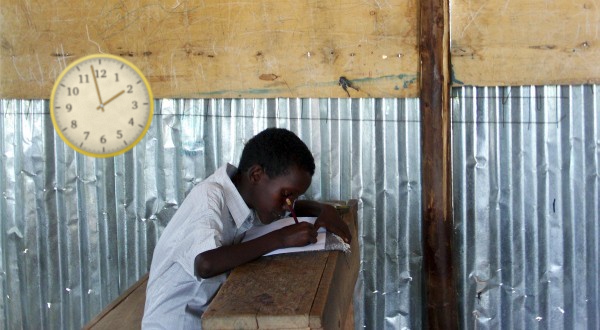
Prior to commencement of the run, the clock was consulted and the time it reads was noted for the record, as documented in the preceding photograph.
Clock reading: 1:58
